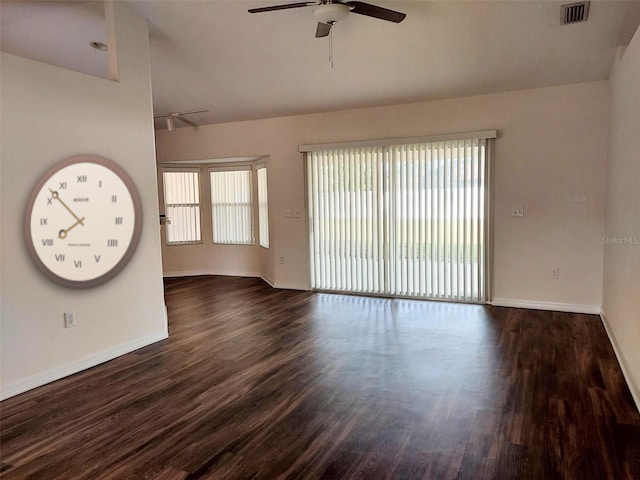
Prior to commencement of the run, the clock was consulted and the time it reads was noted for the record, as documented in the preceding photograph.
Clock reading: 7:52
